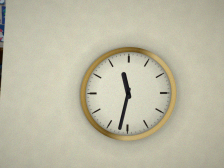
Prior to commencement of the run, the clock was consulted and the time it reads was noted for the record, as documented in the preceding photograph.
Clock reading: 11:32
